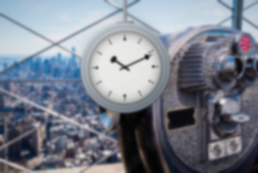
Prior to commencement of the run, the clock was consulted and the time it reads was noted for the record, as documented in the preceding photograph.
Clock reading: 10:11
